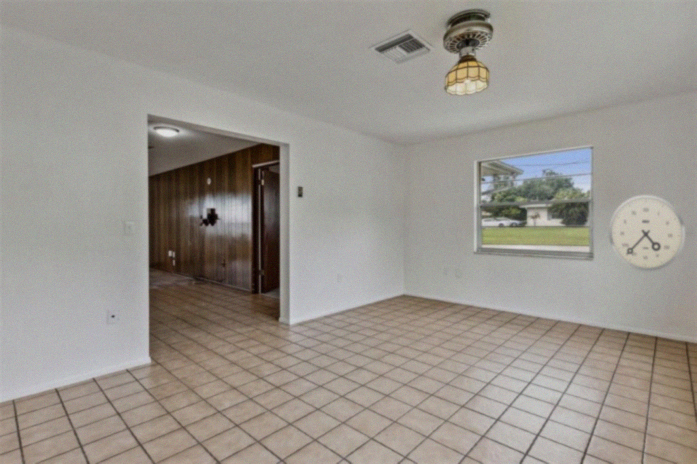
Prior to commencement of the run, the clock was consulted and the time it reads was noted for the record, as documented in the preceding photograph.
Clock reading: 4:37
